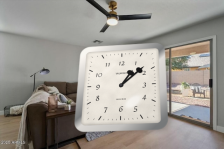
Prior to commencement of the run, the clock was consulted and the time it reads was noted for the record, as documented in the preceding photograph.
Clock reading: 1:08
